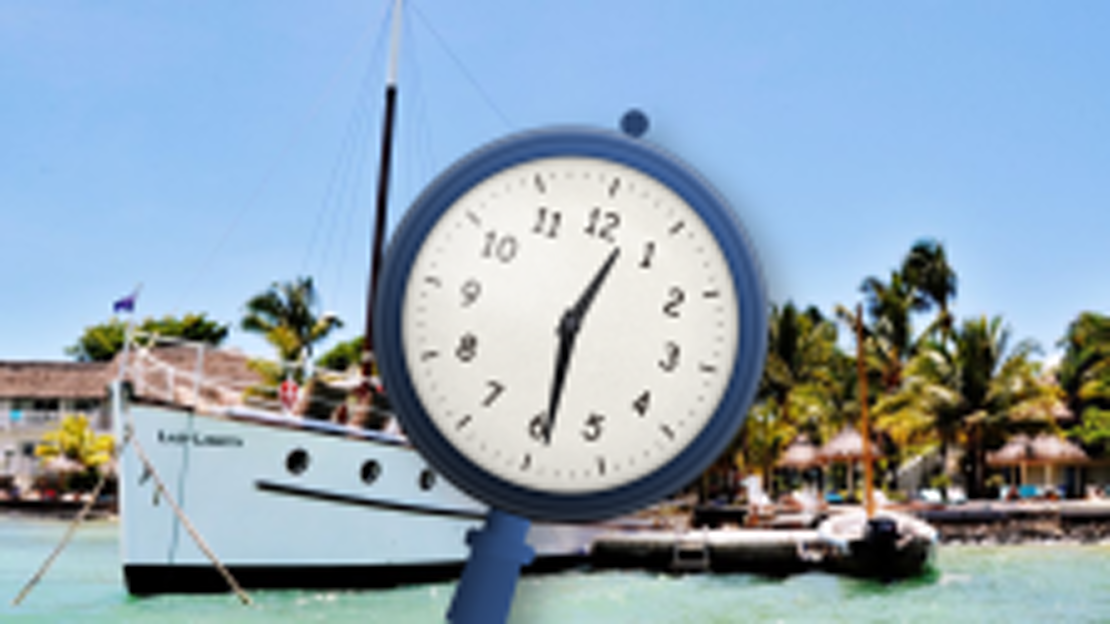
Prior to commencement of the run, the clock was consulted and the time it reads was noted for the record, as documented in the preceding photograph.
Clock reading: 12:29
